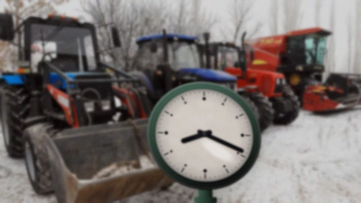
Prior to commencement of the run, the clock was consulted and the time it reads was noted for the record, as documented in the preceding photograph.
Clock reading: 8:19
